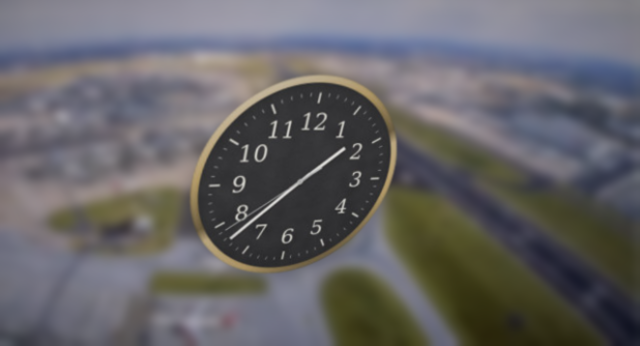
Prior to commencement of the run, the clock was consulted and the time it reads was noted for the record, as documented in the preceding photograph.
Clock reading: 1:37:39
